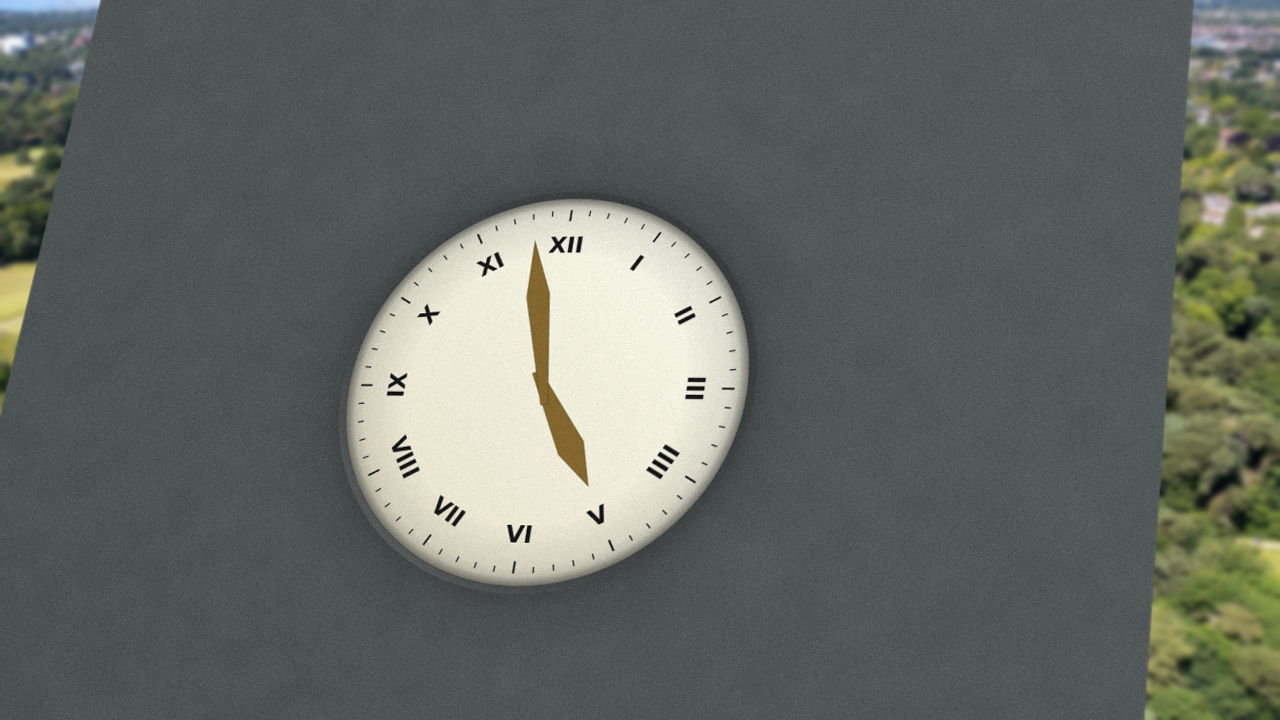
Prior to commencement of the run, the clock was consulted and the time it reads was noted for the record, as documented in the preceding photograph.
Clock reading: 4:58
